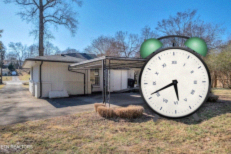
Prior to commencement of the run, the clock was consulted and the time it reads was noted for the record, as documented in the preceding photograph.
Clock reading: 5:41
